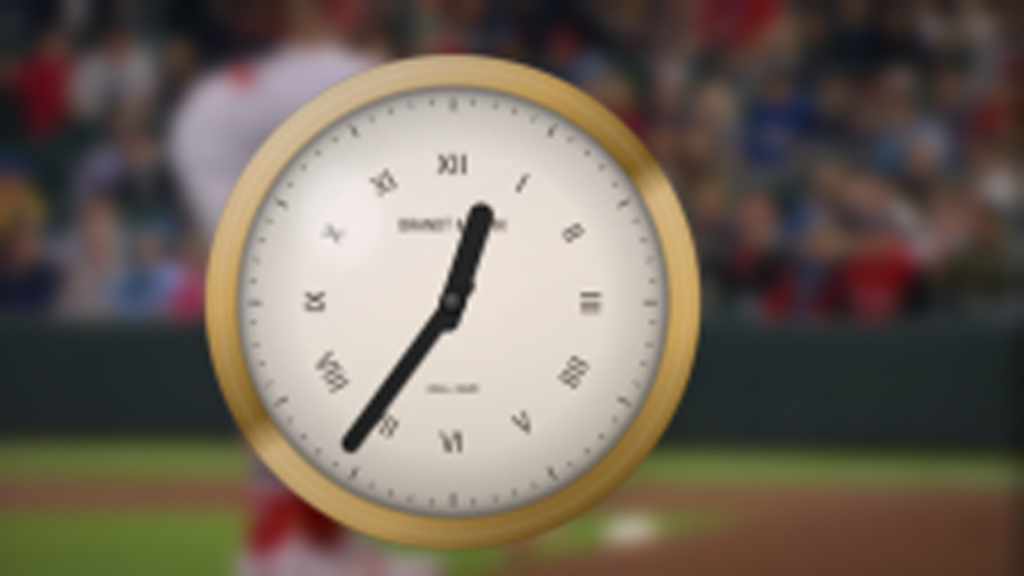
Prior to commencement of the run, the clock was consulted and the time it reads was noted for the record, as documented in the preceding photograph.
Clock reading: 12:36
